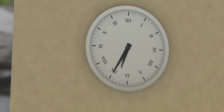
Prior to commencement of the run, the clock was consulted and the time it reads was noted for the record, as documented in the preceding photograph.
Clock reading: 6:35
